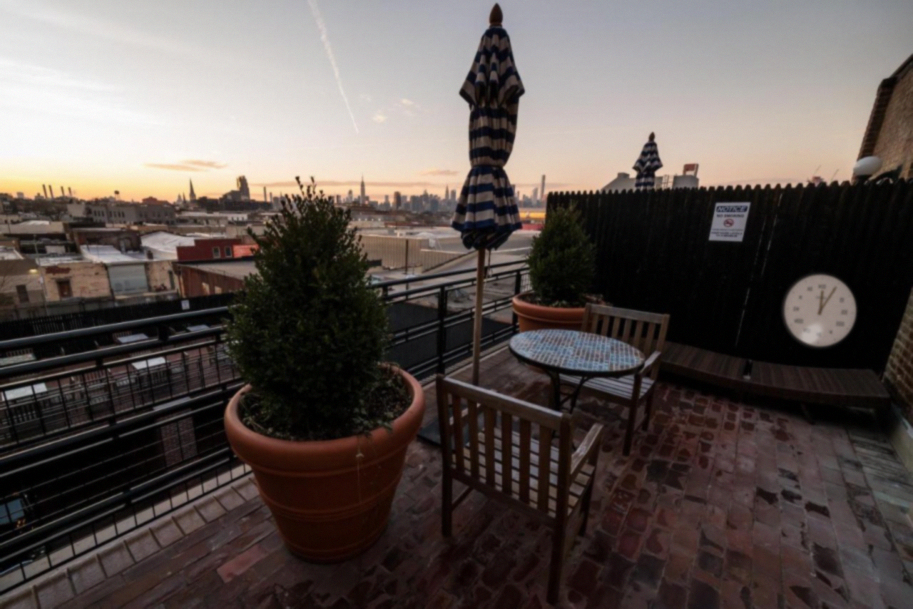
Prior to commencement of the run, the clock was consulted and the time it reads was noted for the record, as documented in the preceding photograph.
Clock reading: 12:05
